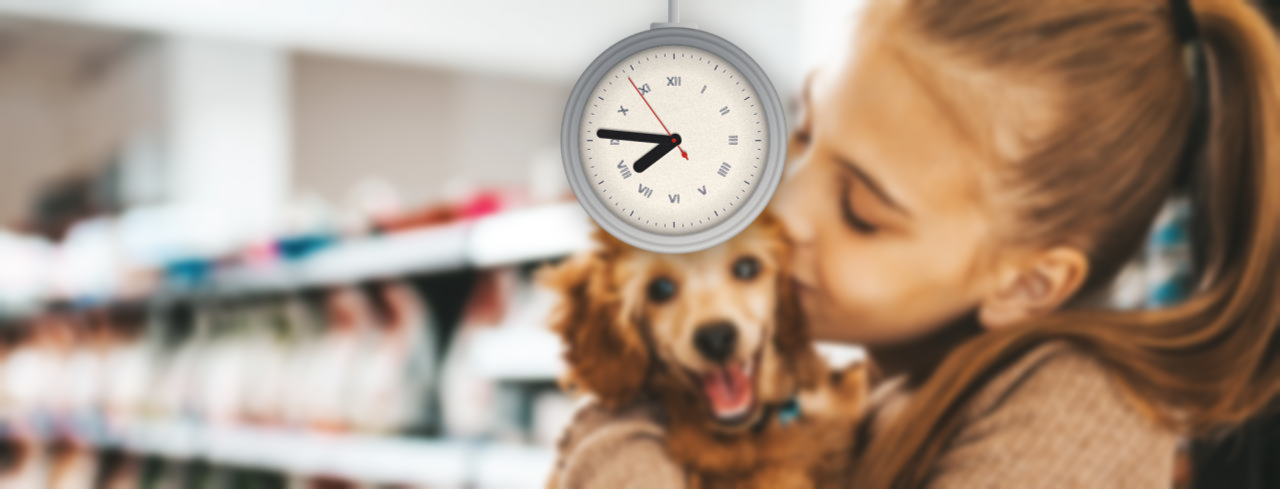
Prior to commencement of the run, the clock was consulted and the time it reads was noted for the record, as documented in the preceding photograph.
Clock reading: 7:45:54
